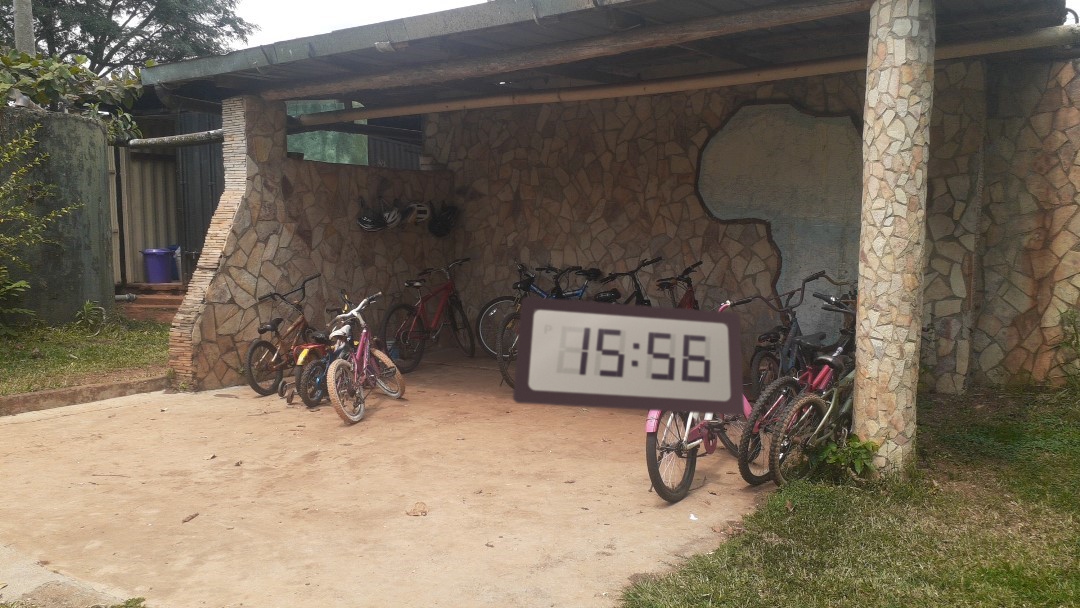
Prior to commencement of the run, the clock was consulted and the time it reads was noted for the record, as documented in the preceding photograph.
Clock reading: 15:56
